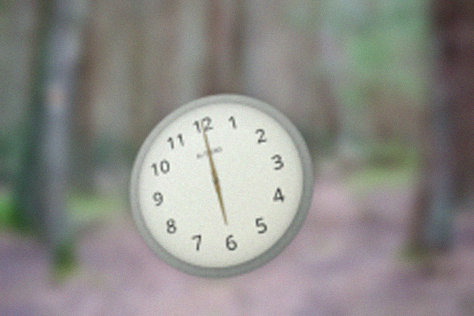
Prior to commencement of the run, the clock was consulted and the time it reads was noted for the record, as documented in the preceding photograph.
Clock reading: 6:00
